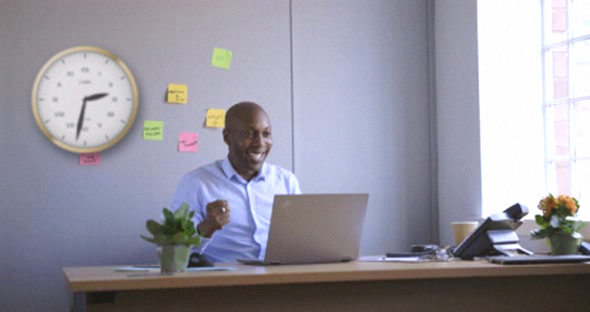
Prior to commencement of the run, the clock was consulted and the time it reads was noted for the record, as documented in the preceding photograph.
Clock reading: 2:32
